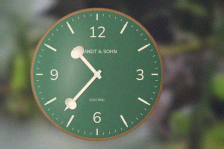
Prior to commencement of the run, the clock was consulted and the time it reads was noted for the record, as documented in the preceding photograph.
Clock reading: 10:37
